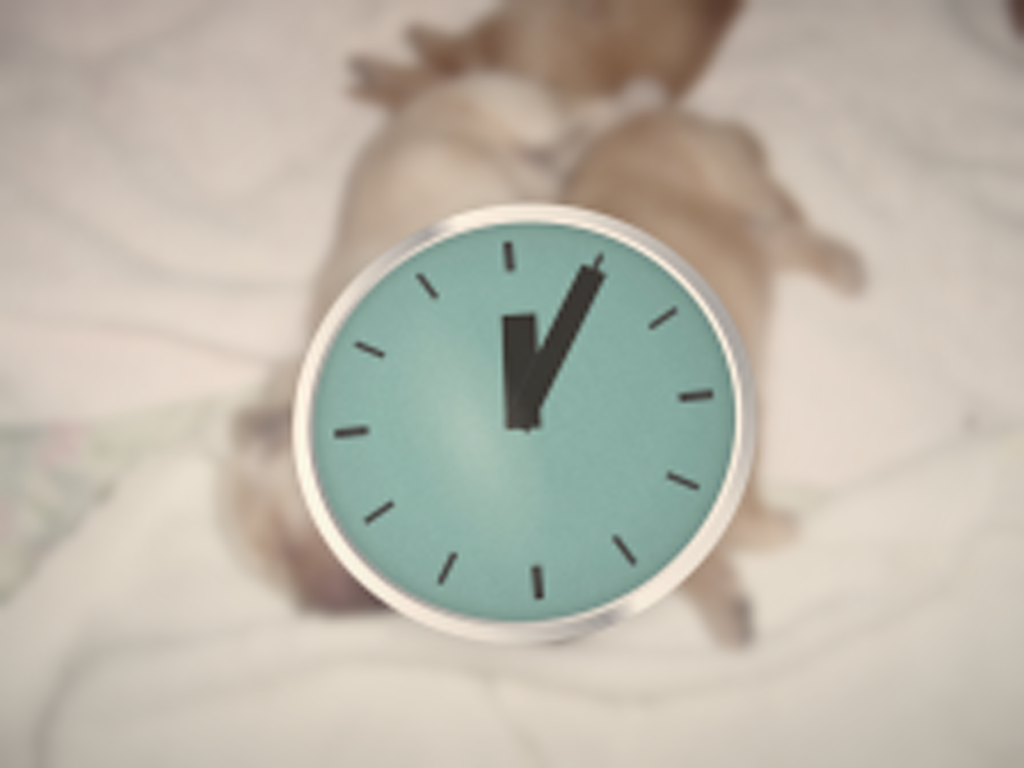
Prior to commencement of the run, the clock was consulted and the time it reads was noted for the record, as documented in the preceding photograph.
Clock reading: 12:05
